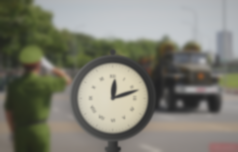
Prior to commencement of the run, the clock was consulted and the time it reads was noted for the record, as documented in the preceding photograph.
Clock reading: 12:12
